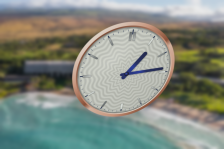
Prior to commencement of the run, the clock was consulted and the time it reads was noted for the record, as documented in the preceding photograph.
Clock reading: 1:14
